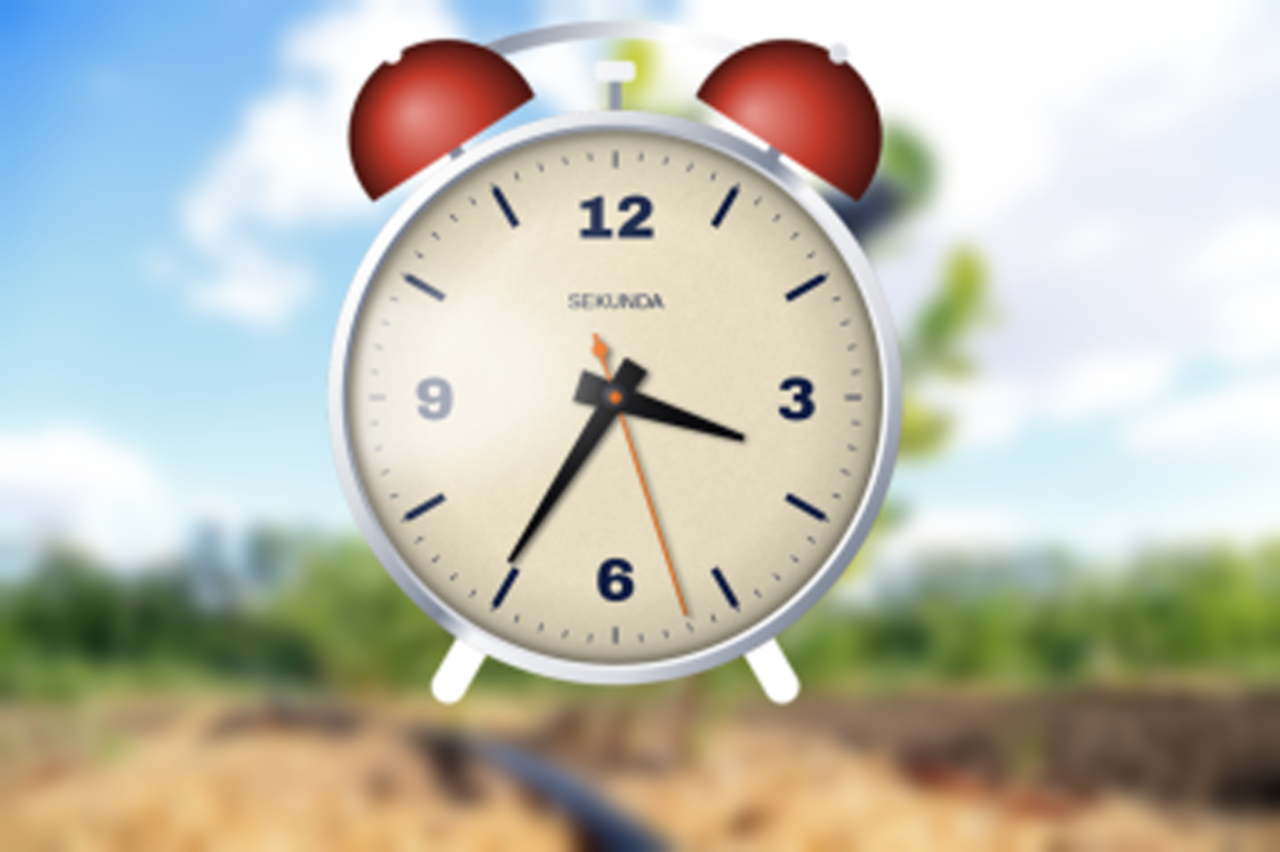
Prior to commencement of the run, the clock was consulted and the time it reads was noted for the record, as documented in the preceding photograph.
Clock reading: 3:35:27
